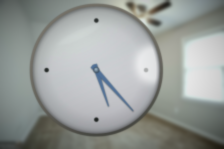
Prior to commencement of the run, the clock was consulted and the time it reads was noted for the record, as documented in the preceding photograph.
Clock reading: 5:23
